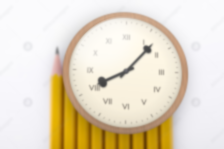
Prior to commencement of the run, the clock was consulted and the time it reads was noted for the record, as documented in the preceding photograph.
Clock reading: 8:07
